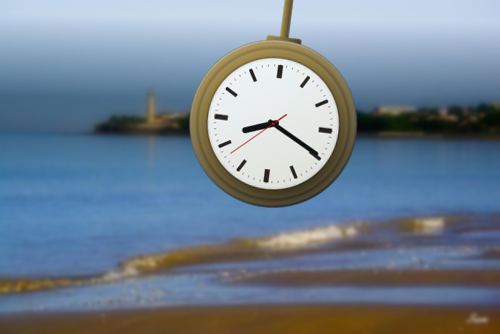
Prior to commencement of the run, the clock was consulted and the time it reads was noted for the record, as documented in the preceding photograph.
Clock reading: 8:19:38
